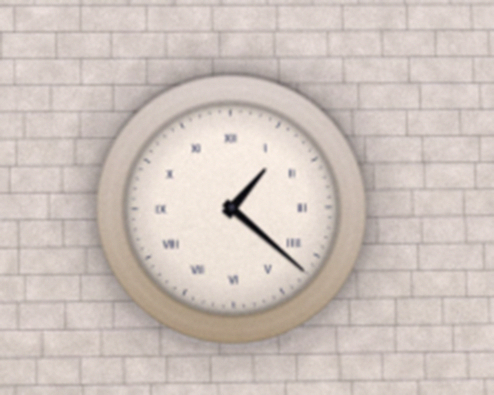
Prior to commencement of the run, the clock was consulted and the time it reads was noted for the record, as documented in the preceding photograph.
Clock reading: 1:22
